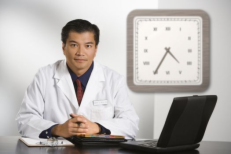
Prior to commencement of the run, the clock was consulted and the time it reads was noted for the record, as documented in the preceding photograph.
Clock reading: 4:35
